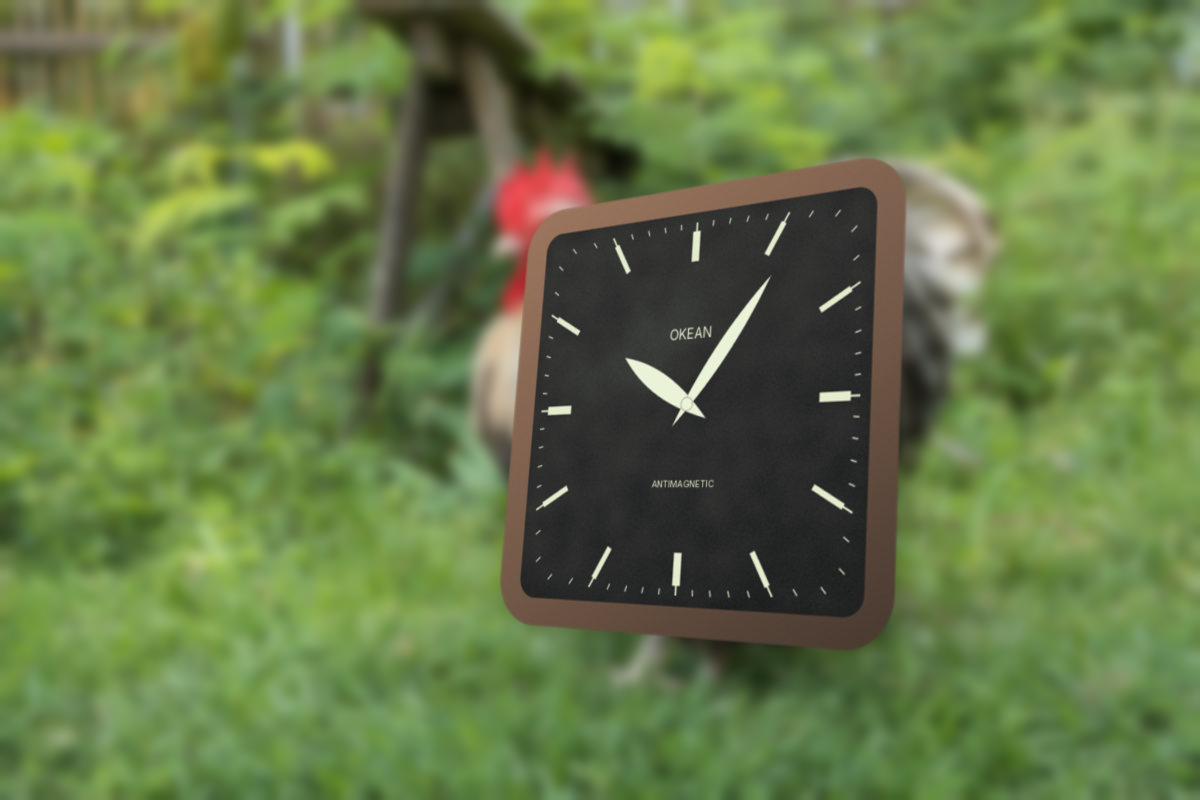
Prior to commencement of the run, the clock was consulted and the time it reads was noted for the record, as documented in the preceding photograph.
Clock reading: 10:06
